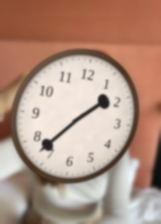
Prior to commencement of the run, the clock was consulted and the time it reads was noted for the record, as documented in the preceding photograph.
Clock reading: 1:37
